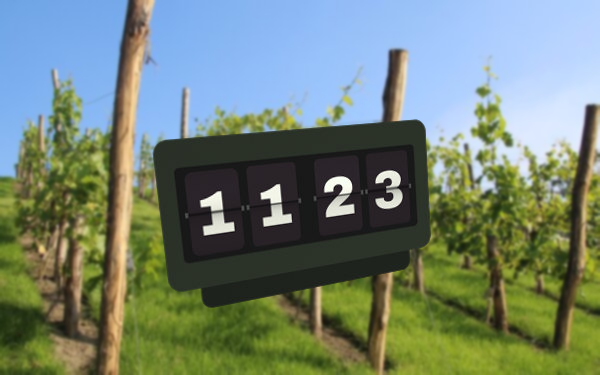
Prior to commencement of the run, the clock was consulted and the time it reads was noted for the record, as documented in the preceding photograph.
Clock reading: 11:23
